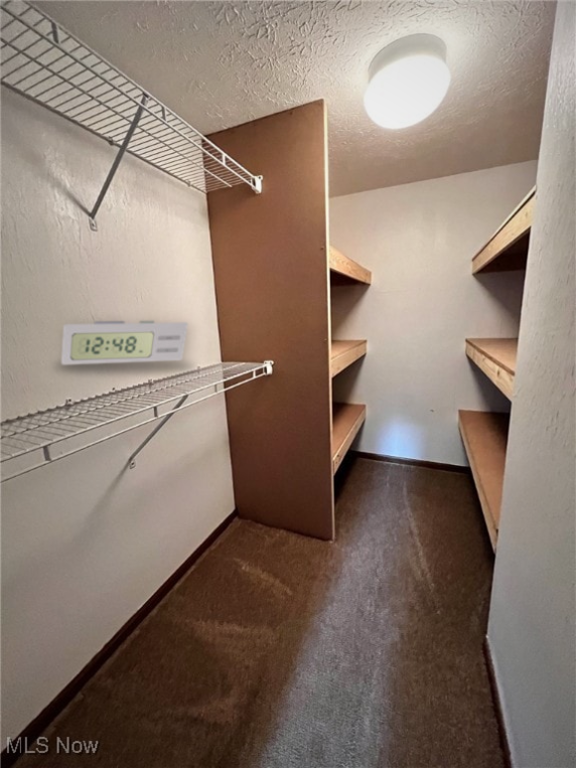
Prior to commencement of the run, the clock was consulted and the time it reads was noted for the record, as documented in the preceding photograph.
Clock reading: 12:48
